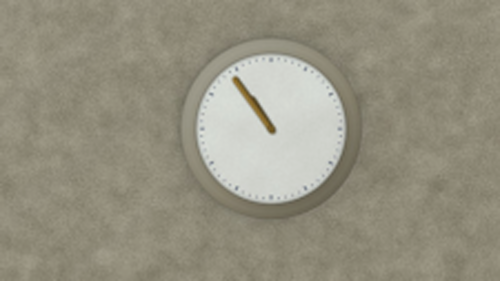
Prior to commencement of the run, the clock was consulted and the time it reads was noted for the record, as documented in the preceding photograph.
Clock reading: 10:54
